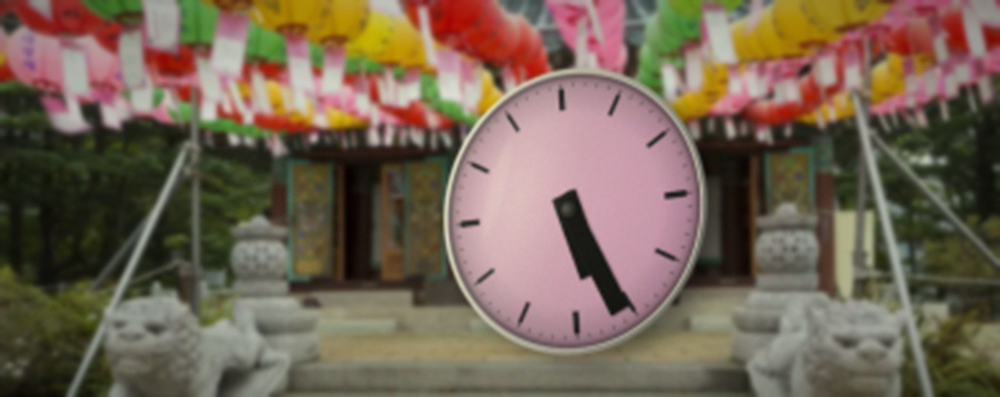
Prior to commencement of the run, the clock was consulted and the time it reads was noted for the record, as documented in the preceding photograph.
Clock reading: 5:26
